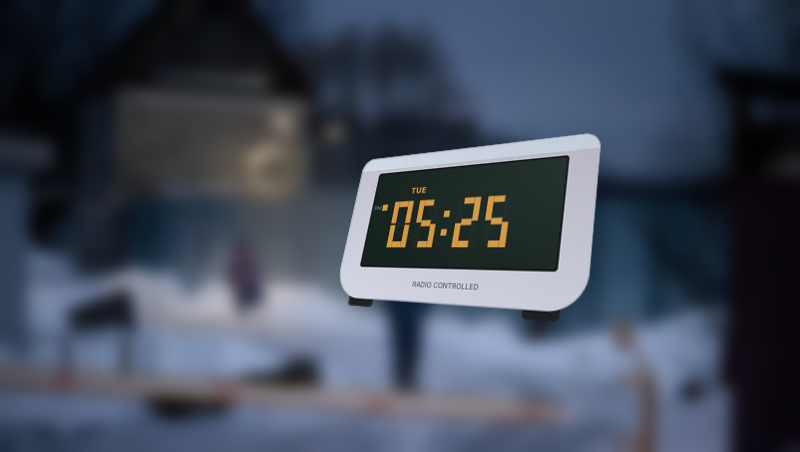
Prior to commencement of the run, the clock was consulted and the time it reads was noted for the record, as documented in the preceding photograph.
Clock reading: 5:25
